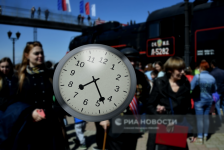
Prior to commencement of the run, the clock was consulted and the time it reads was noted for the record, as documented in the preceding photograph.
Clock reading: 7:23
